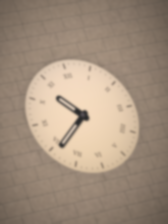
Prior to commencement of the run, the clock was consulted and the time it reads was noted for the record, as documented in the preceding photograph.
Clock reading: 10:39
